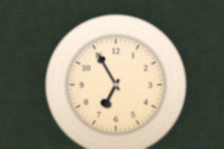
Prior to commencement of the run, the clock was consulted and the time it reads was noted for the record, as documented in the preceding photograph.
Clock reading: 6:55
